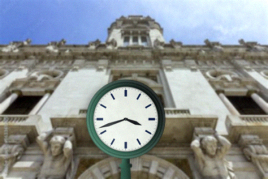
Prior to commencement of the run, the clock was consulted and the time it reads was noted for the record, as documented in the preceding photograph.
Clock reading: 3:42
